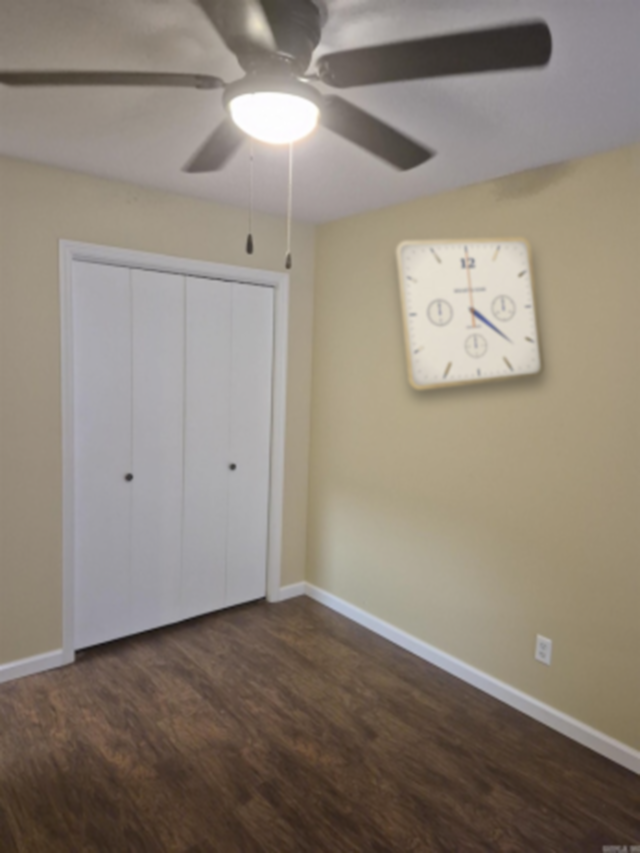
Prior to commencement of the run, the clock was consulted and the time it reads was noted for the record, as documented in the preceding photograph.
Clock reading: 4:22
